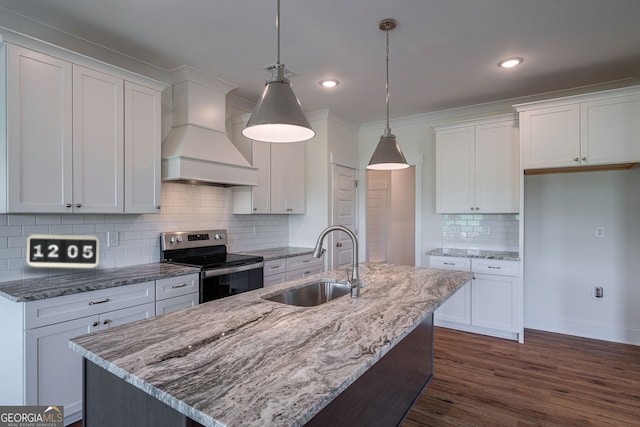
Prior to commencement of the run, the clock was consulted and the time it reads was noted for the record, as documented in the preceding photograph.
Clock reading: 12:05
